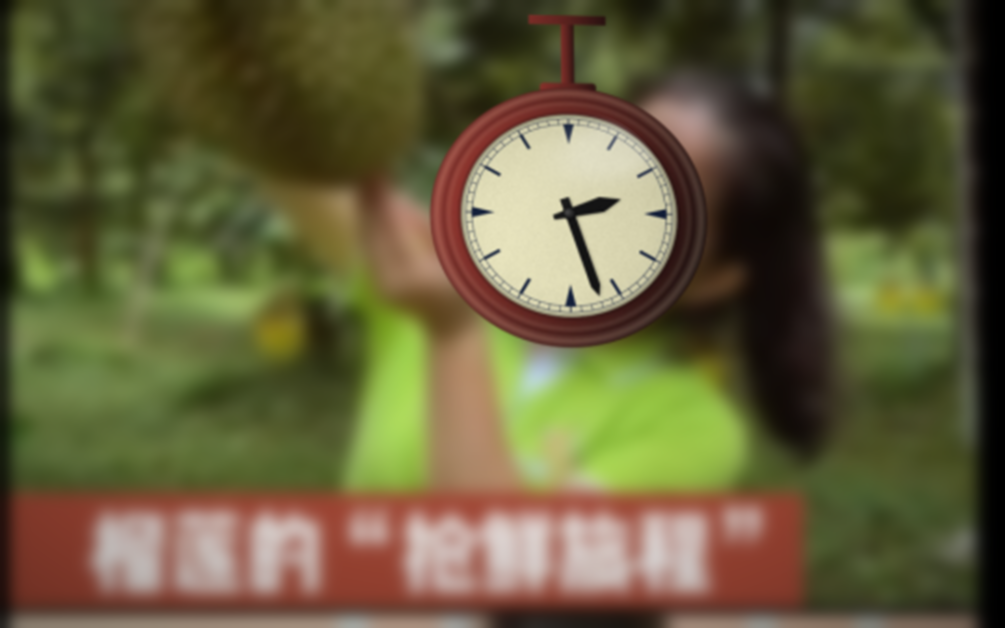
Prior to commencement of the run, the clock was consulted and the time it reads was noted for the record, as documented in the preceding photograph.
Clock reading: 2:27
